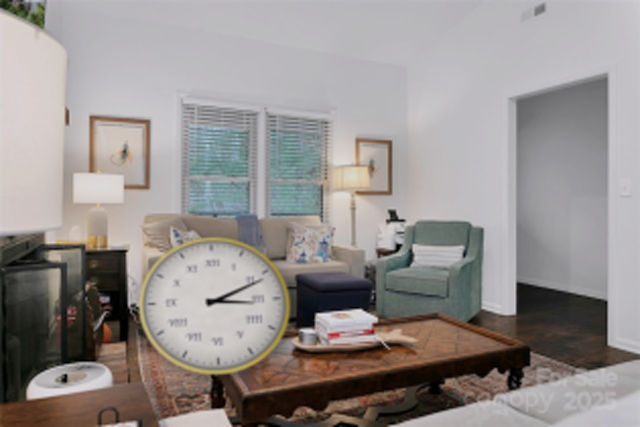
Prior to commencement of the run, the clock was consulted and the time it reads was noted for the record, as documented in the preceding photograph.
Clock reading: 3:11
